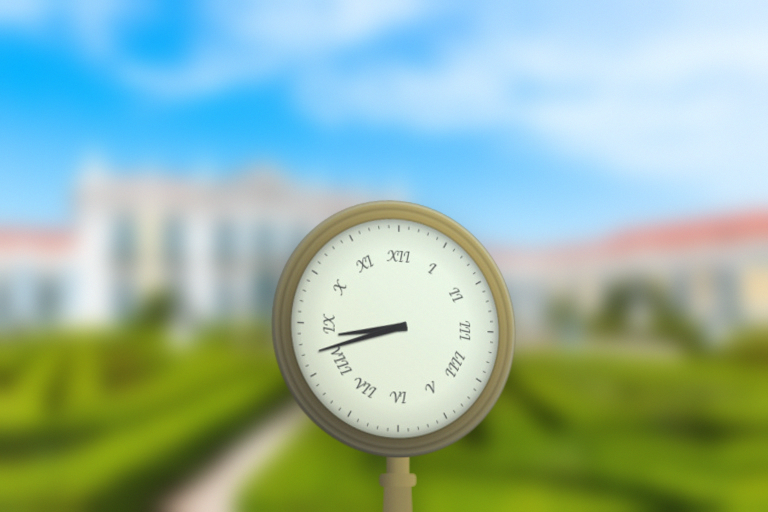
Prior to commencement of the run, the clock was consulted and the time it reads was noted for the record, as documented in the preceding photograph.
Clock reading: 8:42
